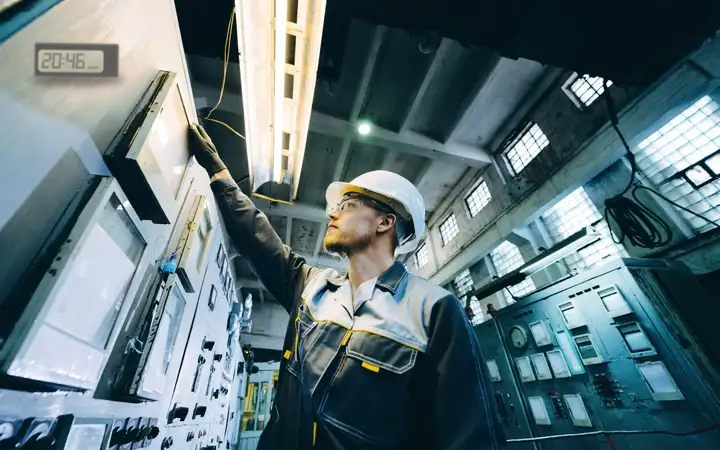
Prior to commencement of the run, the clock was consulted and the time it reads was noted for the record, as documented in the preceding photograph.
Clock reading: 20:46
